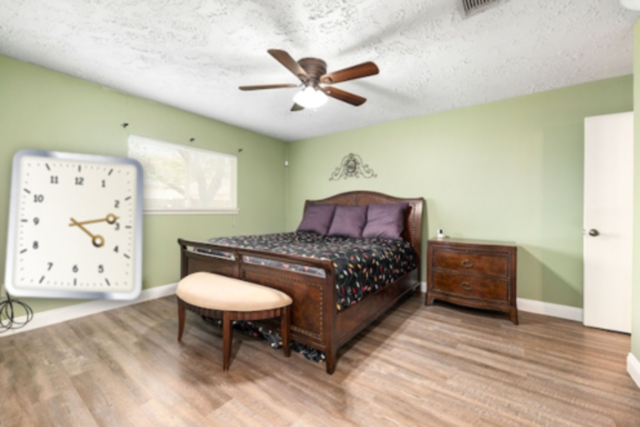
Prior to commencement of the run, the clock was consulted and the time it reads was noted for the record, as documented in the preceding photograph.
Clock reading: 4:13
